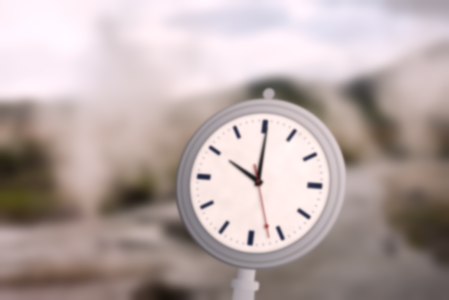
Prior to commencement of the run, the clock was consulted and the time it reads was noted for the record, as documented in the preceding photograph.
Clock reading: 10:00:27
